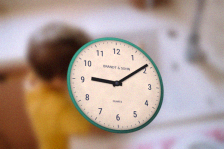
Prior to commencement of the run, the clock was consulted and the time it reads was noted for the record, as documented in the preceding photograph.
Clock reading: 9:09
